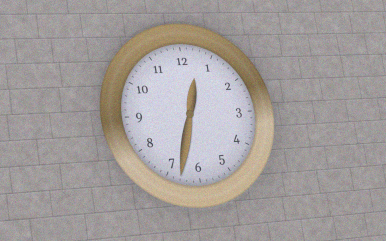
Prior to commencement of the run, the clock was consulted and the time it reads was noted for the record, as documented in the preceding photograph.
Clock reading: 12:33
